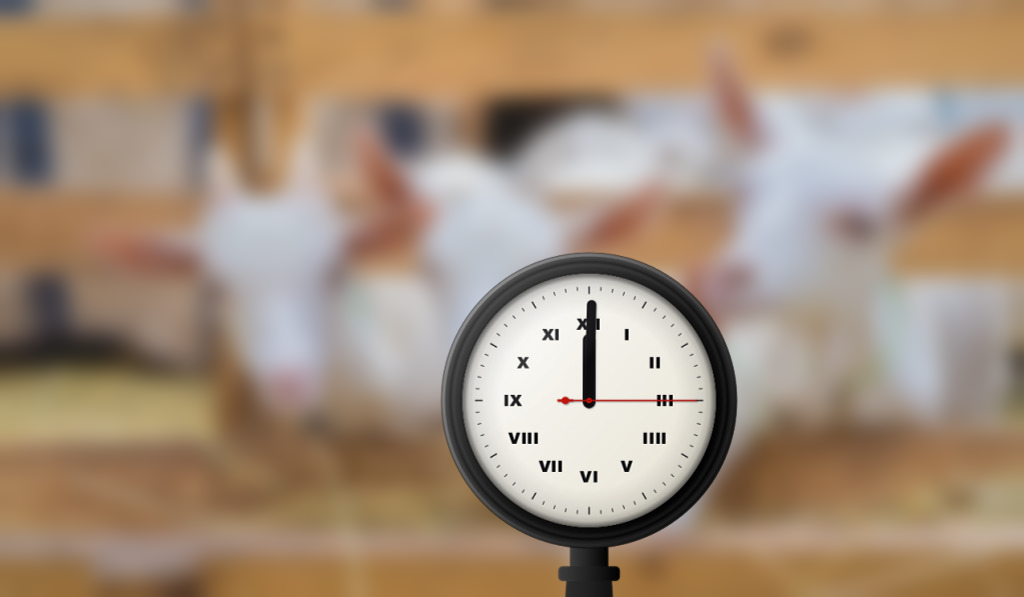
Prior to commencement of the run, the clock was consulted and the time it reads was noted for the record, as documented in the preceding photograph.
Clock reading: 12:00:15
